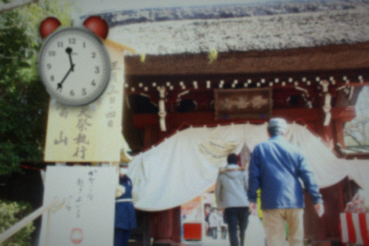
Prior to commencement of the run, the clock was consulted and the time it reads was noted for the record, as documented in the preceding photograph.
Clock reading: 11:36
